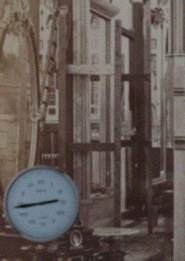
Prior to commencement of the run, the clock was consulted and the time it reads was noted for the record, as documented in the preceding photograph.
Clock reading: 2:44
